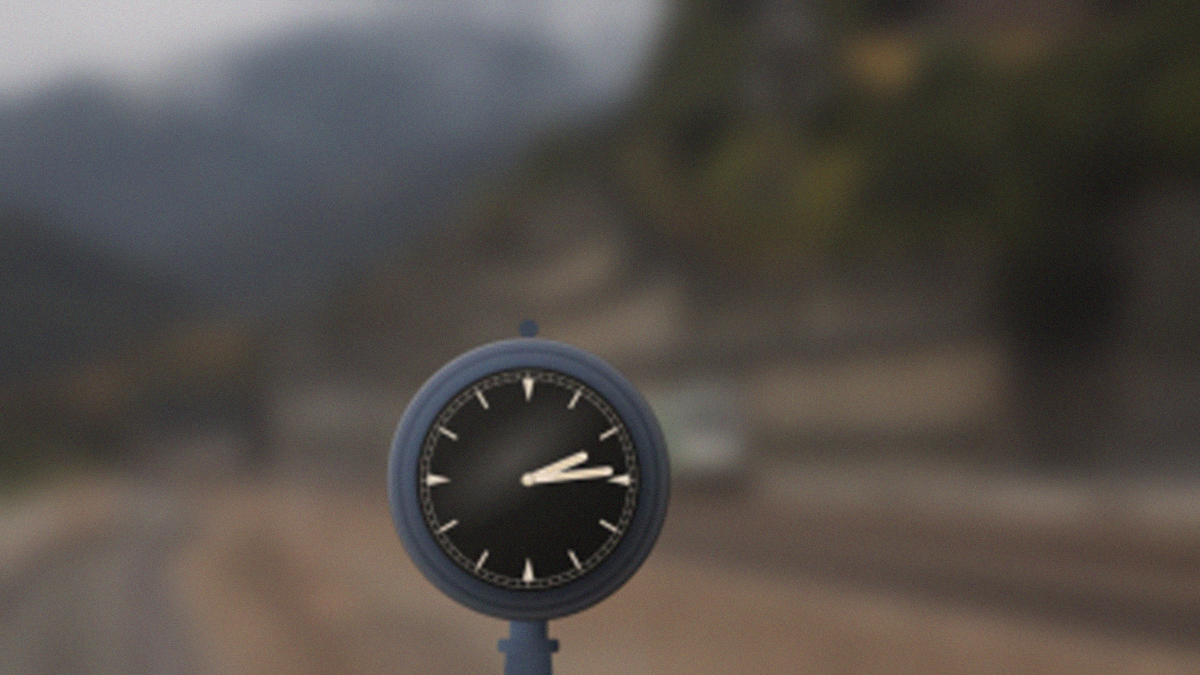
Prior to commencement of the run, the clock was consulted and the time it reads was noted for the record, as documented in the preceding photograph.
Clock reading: 2:14
